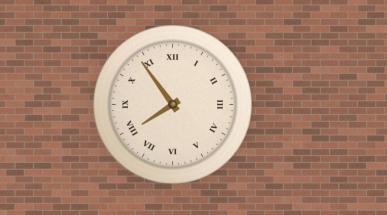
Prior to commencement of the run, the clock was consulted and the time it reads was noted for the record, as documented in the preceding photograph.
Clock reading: 7:54
